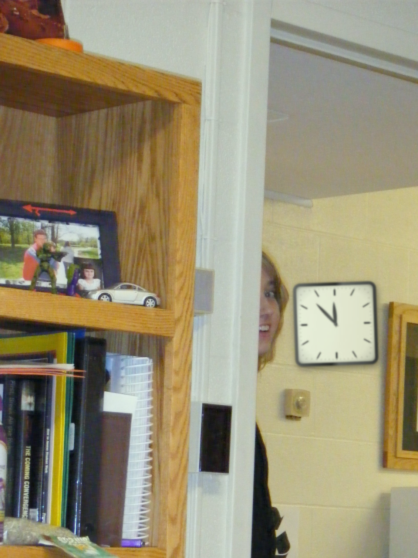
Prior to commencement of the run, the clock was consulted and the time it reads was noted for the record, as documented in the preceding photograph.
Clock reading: 11:53
